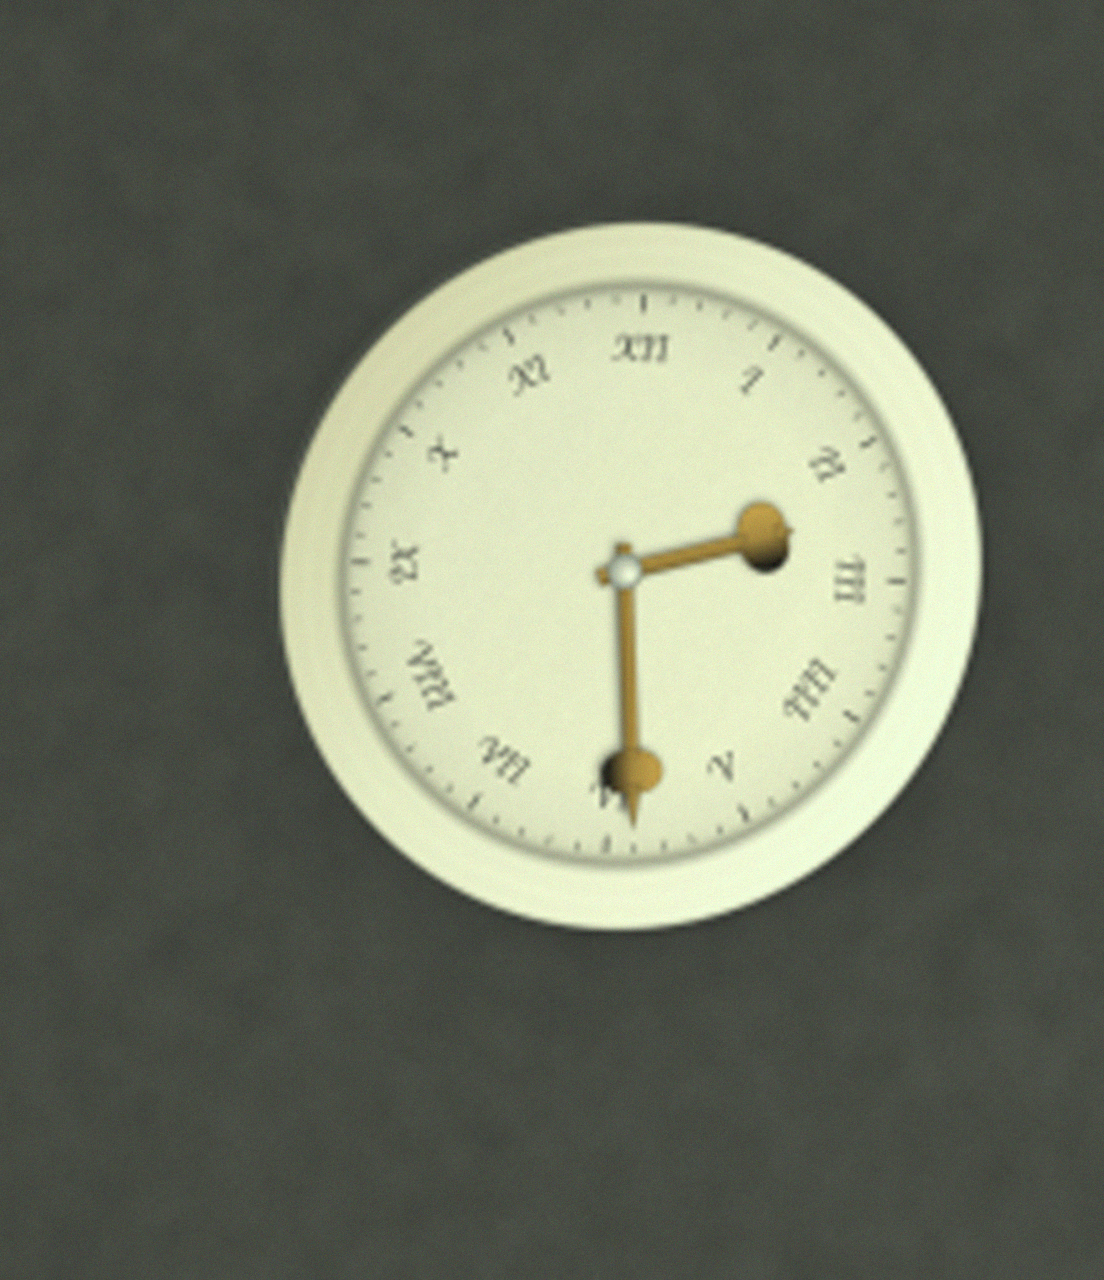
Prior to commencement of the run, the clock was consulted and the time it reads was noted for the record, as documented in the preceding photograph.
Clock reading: 2:29
